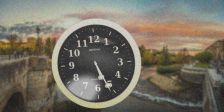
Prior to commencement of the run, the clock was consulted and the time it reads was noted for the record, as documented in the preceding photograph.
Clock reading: 5:26
